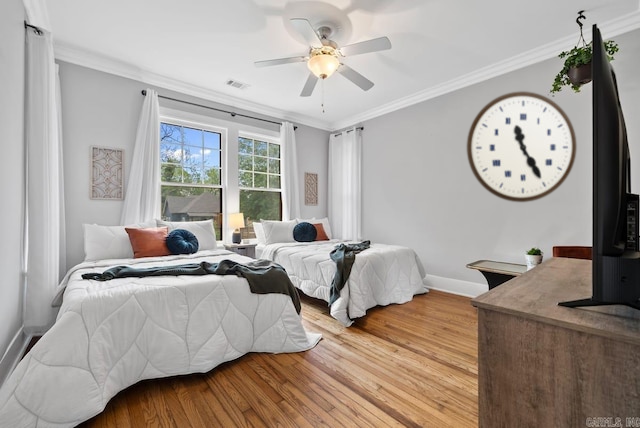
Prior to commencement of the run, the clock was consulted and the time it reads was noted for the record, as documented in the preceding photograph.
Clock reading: 11:25
